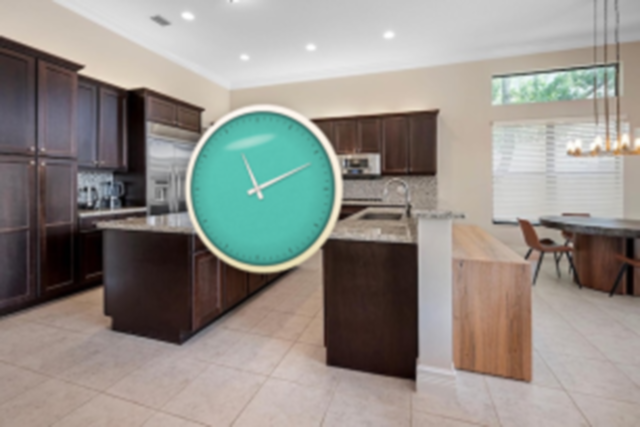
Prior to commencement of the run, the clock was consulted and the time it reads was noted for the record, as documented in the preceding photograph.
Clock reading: 11:11
